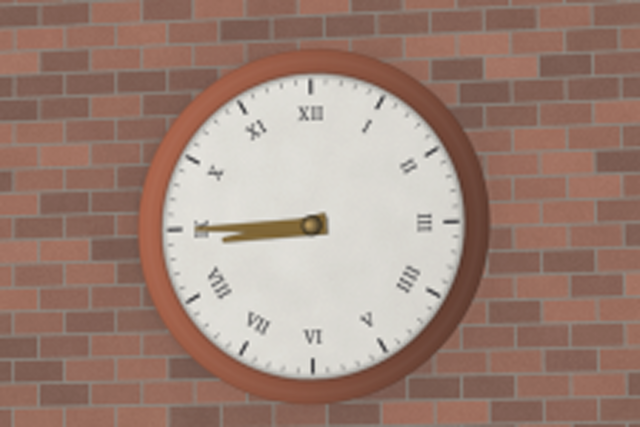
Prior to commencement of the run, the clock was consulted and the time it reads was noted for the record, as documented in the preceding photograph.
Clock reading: 8:45
